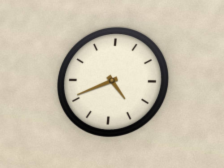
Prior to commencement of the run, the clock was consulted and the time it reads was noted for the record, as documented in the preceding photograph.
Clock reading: 4:41
